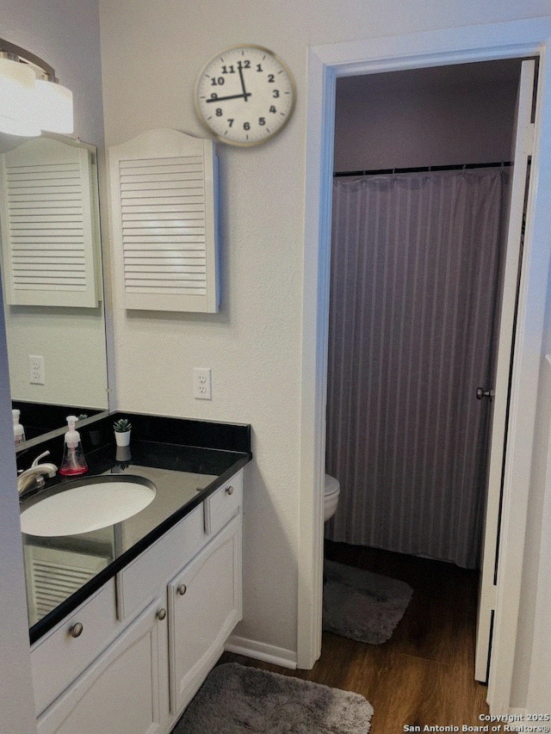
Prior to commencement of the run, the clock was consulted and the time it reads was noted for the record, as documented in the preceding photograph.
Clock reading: 11:44
